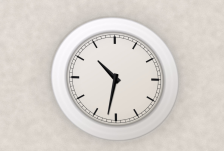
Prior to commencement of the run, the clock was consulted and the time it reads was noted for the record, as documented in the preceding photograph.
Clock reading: 10:32
